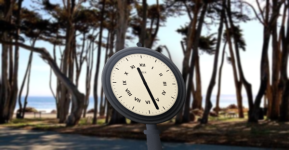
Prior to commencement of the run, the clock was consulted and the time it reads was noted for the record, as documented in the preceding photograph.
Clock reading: 11:27
